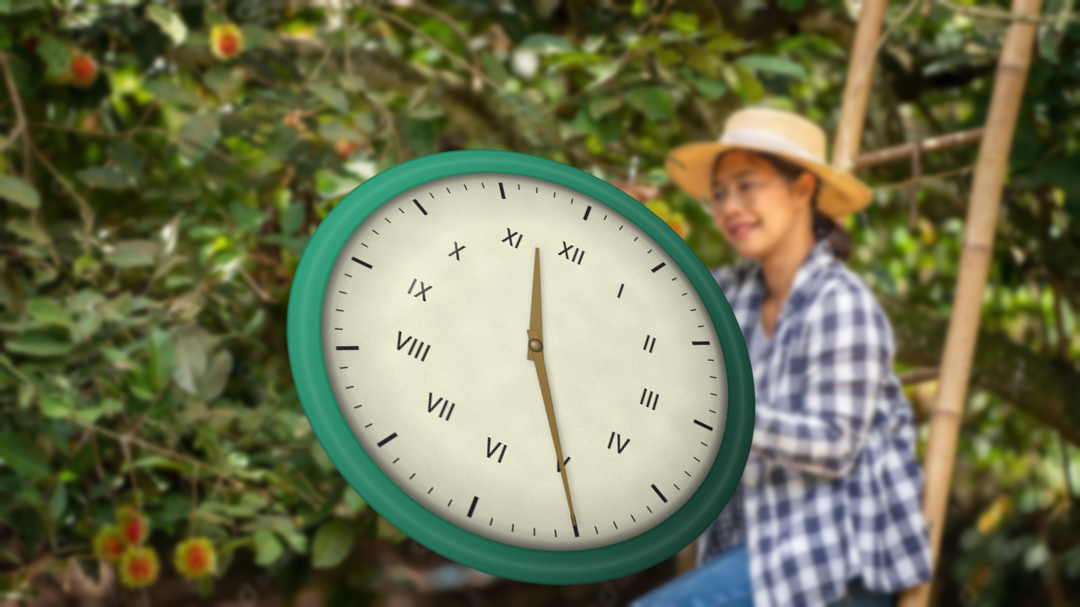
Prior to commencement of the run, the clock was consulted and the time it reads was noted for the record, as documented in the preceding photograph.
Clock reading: 11:25
